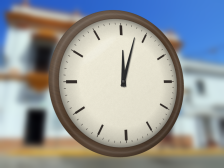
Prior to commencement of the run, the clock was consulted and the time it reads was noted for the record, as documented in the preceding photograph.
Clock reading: 12:03
